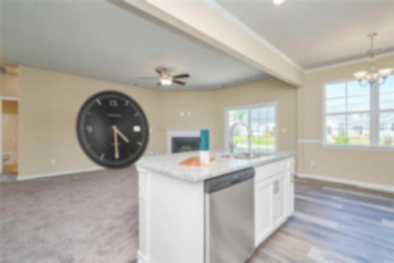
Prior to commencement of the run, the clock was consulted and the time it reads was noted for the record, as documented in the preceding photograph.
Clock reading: 4:30
